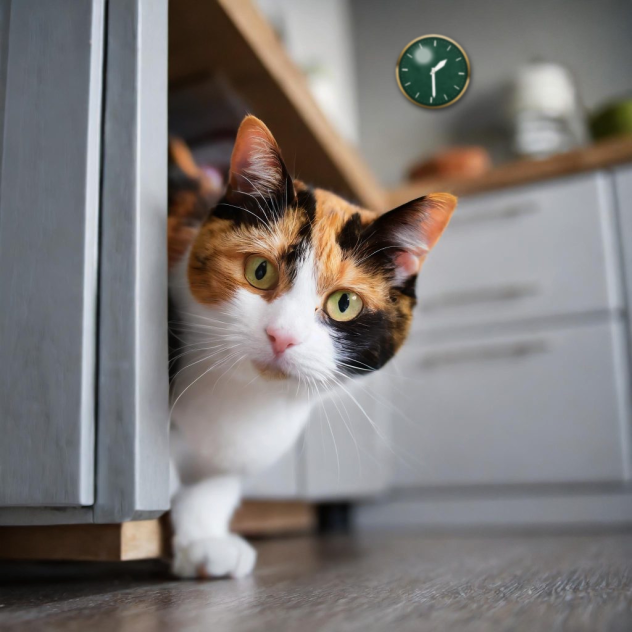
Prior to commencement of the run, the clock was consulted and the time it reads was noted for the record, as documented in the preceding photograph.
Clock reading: 1:29
